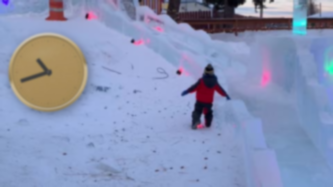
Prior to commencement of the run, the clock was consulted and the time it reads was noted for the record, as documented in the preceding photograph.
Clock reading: 10:42
